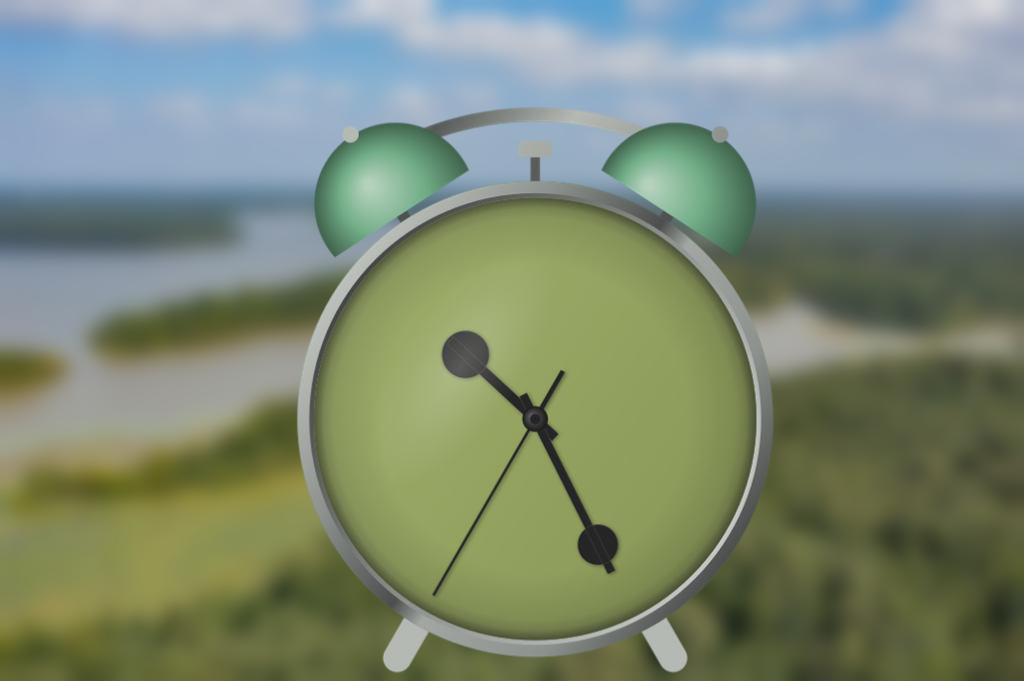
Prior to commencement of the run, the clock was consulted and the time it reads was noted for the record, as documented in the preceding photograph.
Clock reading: 10:25:35
